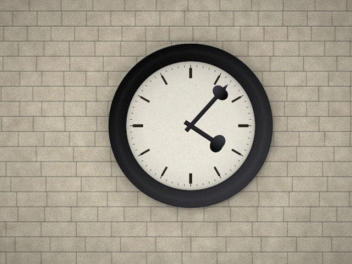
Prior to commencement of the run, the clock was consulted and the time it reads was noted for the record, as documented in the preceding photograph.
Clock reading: 4:07
